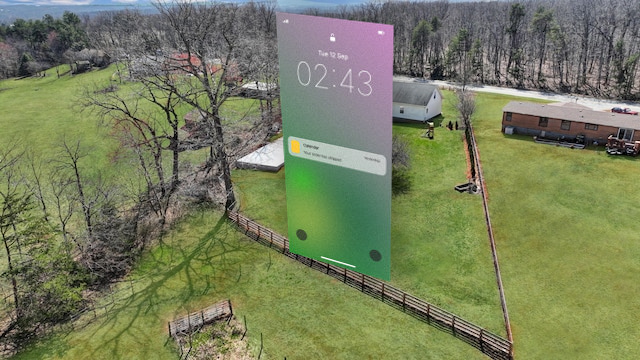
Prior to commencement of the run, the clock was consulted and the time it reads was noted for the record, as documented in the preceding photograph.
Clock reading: 2:43
